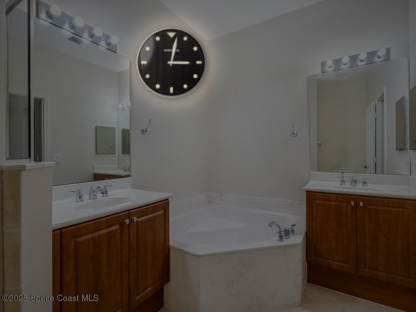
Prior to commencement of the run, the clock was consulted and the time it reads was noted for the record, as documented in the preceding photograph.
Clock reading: 3:02
